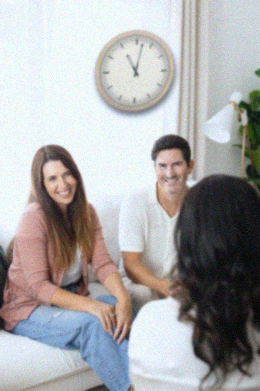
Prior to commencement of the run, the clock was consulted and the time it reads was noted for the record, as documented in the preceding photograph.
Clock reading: 11:02
